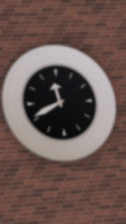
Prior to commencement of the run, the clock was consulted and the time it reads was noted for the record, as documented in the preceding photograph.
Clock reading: 11:41
